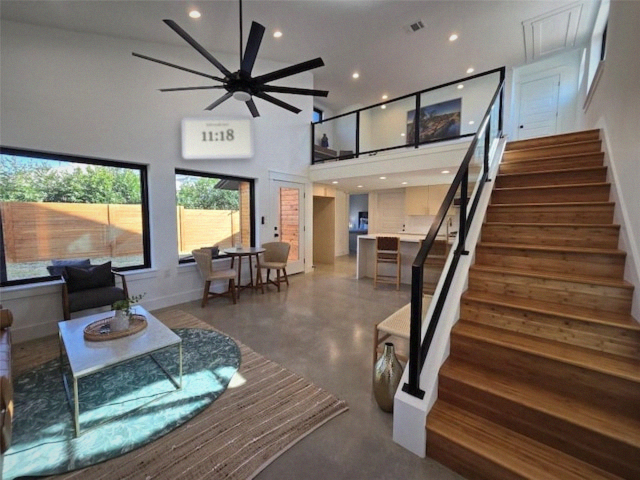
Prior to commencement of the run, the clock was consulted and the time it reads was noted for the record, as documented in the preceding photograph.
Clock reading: 11:18
